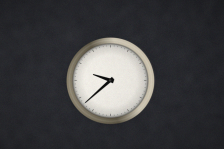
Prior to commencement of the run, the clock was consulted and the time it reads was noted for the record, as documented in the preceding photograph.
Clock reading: 9:38
